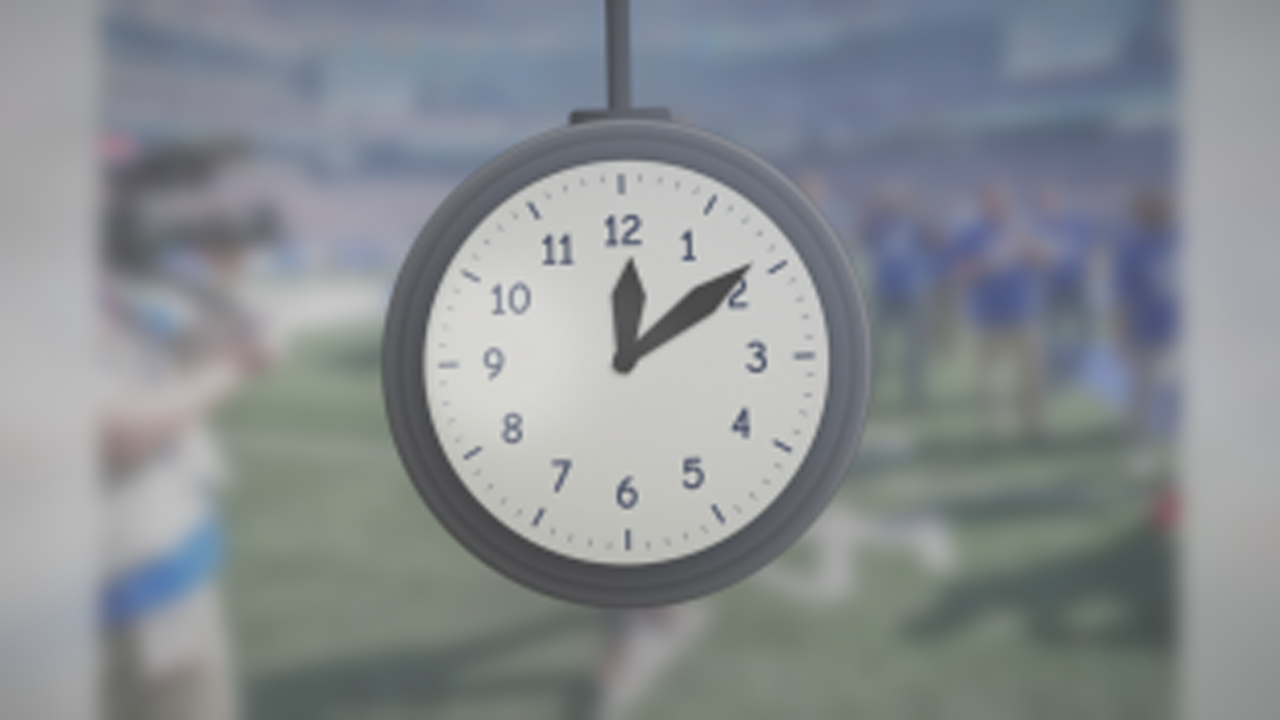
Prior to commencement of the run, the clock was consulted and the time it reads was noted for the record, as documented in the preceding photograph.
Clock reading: 12:09
